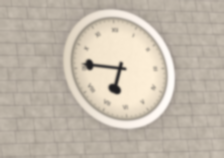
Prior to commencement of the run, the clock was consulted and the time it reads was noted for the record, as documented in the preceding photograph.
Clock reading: 6:46
